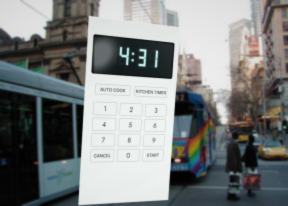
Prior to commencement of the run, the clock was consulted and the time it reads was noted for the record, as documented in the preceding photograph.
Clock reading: 4:31
